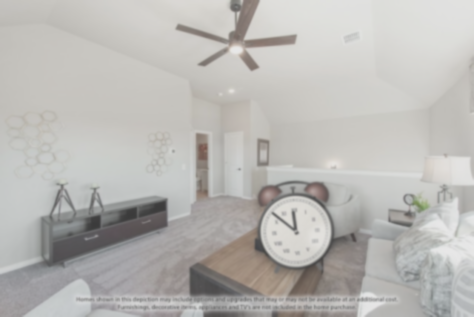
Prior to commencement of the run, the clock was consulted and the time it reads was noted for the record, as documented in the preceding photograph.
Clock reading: 11:52
